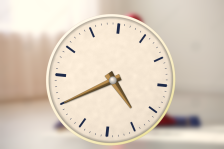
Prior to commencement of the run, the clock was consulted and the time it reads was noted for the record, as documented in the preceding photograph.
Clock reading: 4:40
